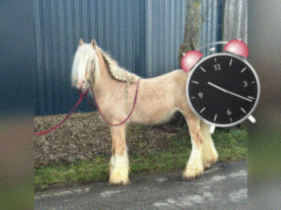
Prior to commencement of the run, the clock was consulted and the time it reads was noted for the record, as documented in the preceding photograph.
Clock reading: 10:21
